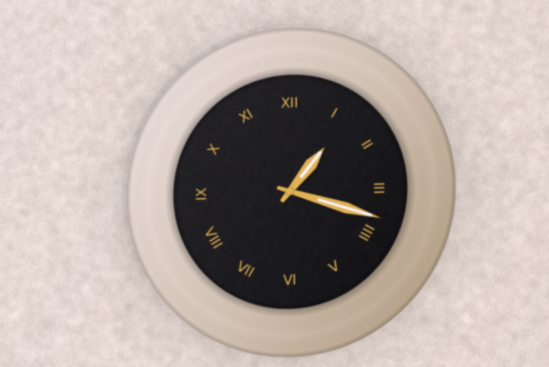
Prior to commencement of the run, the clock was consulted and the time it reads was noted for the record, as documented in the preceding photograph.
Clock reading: 1:18
